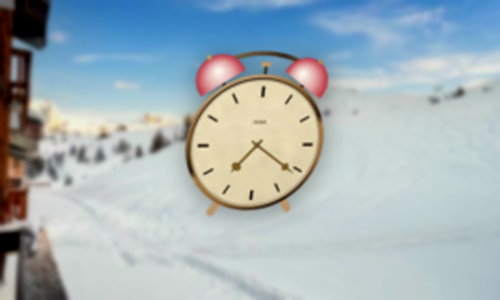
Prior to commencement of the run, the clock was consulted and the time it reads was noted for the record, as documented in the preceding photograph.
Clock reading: 7:21
